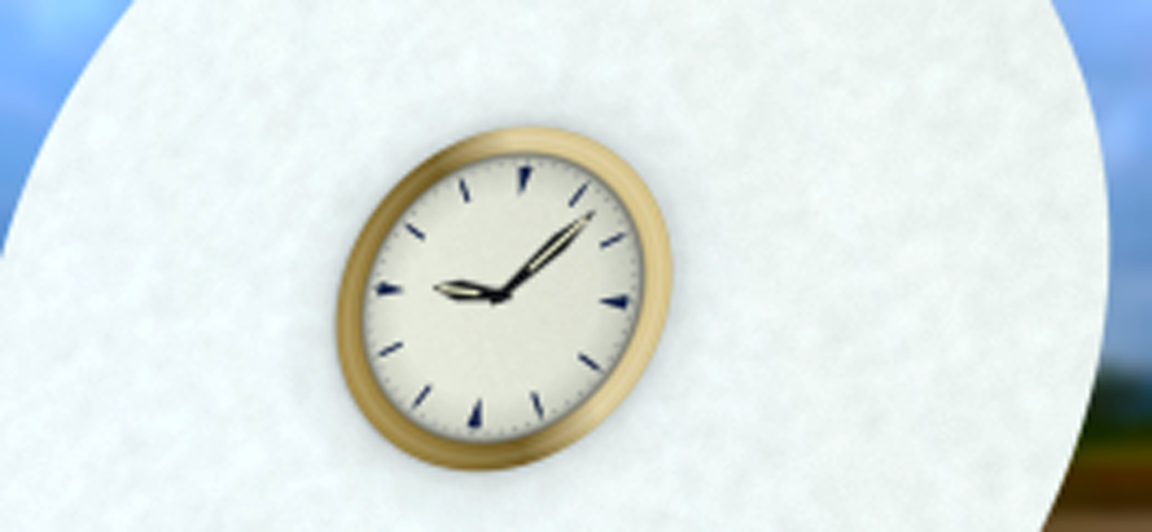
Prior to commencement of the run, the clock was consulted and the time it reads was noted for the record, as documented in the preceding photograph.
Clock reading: 9:07
